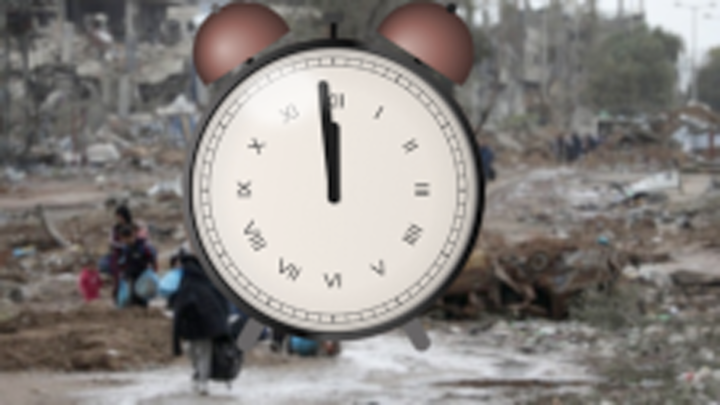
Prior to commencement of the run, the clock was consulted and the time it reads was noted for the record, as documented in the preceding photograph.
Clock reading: 11:59
